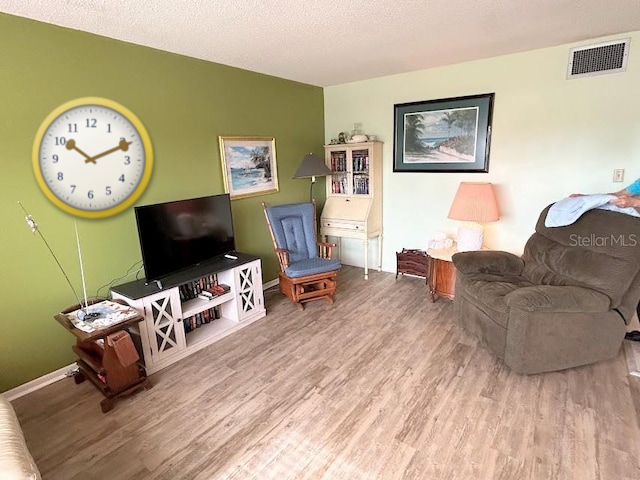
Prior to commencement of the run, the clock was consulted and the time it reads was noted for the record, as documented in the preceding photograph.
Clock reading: 10:11
